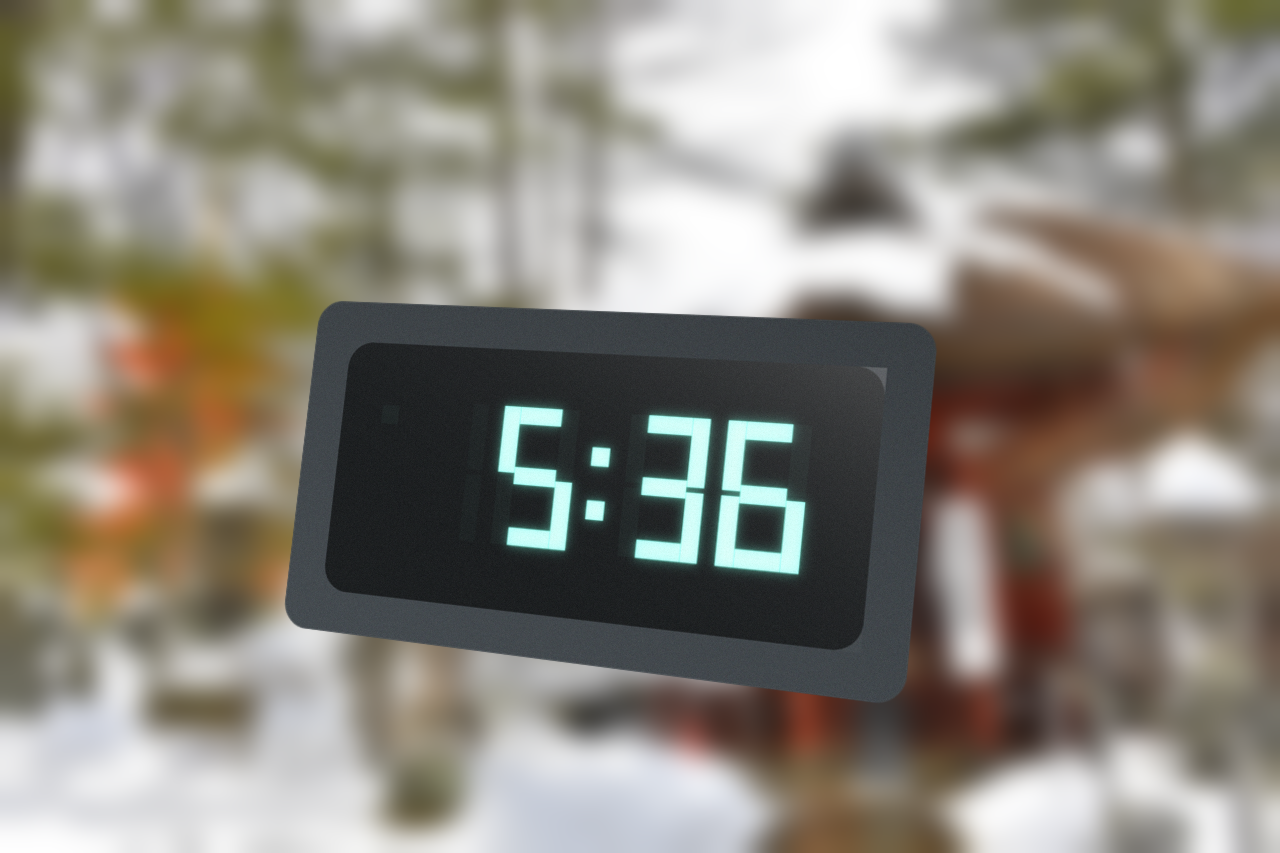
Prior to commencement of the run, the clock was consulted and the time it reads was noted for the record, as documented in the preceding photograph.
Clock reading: 5:36
